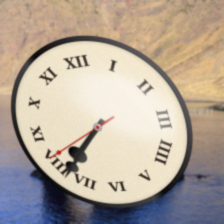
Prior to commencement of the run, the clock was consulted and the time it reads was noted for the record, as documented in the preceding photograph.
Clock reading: 7:37:41
